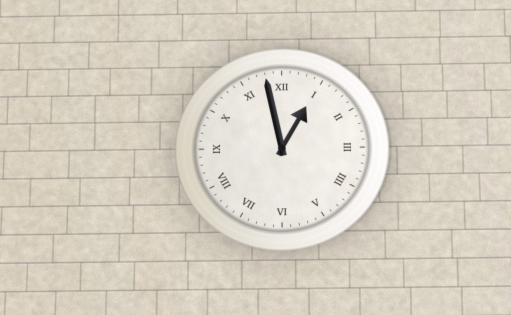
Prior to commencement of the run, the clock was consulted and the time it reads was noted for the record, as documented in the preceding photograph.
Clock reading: 12:58
